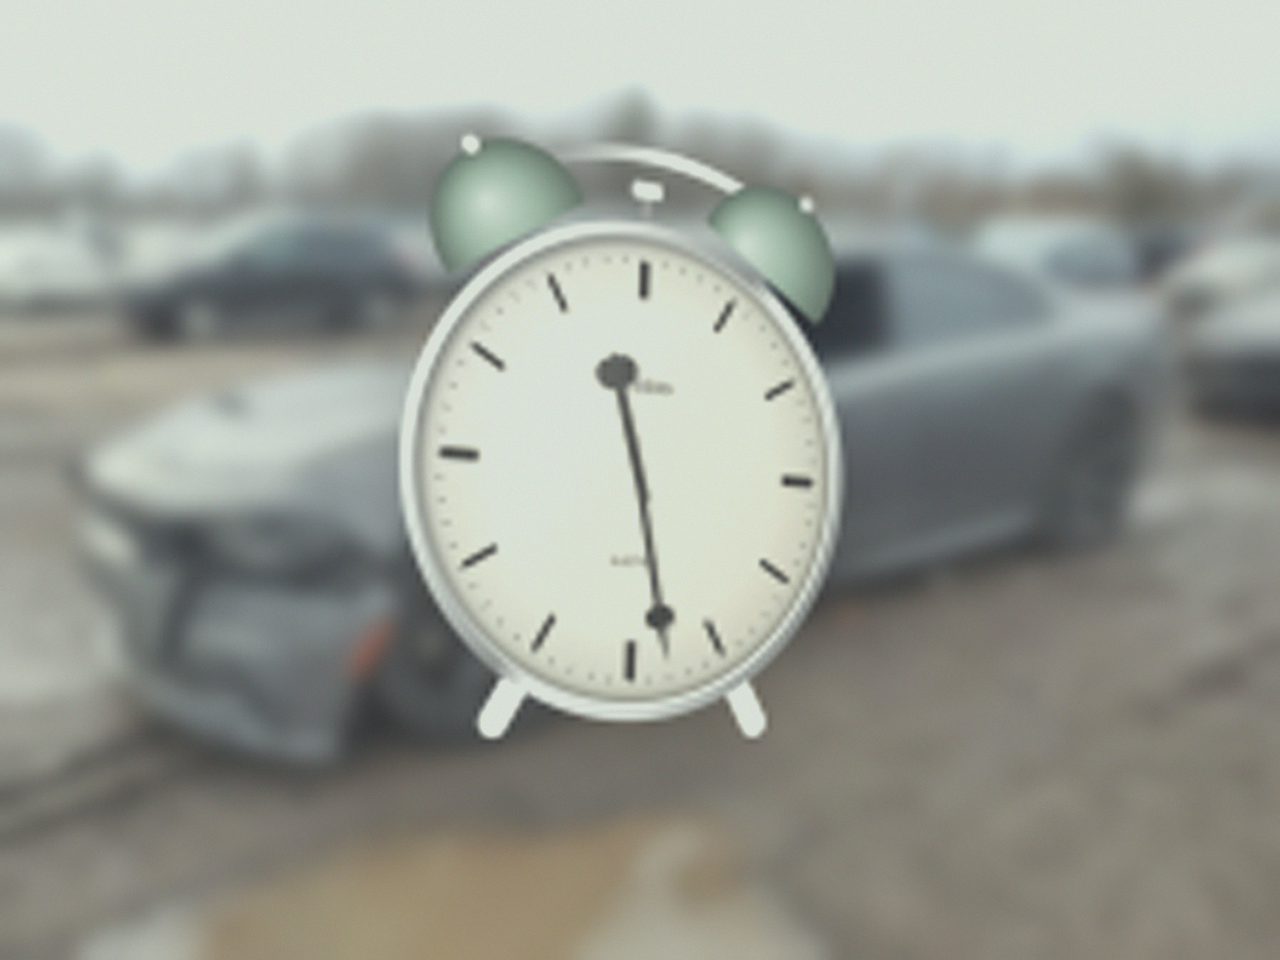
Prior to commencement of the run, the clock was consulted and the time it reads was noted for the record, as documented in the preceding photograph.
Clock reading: 11:28
